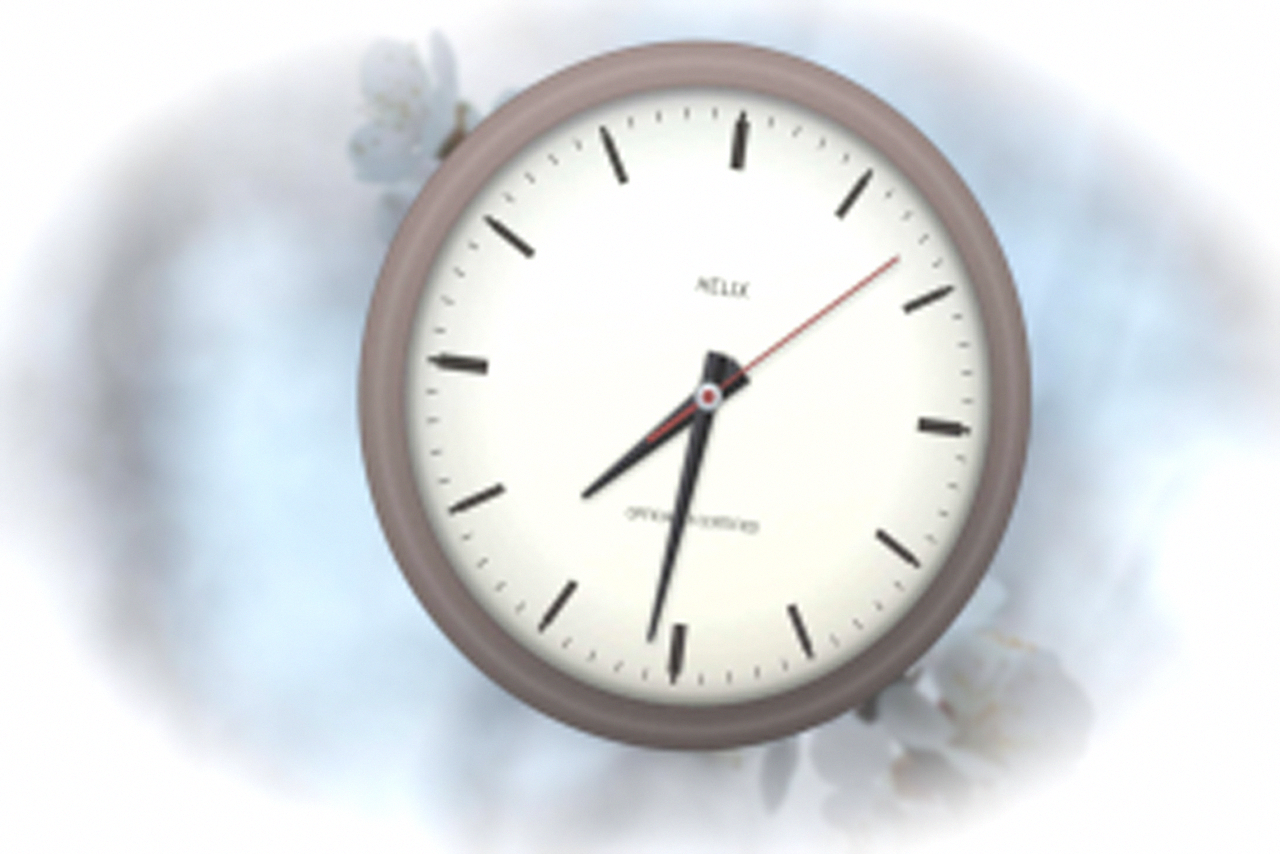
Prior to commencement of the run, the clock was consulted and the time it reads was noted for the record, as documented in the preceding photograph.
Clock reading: 7:31:08
